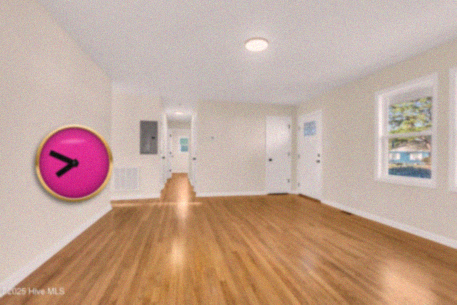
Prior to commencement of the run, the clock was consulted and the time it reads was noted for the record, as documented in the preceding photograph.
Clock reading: 7:49
